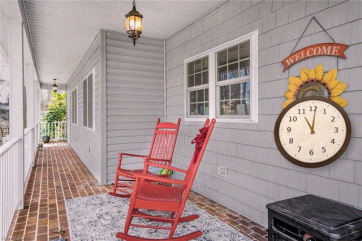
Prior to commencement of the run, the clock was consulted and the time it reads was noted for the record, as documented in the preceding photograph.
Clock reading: 11:01
